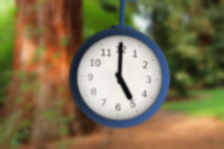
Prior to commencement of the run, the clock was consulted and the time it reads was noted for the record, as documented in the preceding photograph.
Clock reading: 5:00
